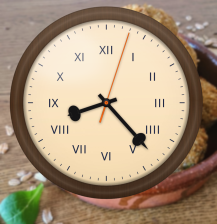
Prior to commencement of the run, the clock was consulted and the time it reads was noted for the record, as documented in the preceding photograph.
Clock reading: 8:23:03
